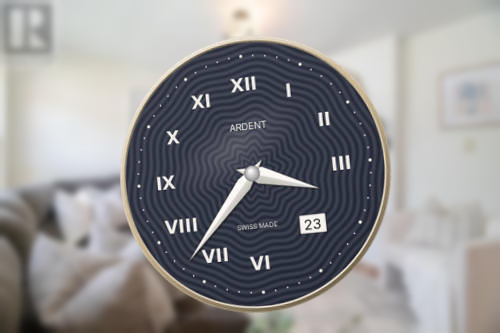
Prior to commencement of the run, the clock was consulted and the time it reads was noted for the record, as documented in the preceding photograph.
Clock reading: 3:37
